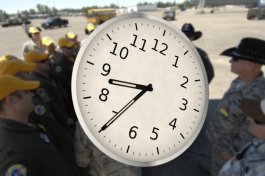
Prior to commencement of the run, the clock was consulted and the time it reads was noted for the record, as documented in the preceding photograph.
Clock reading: 8:35
